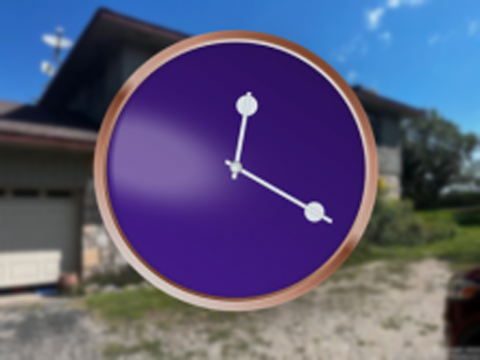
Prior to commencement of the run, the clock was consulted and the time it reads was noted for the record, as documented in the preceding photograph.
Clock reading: 12:20
